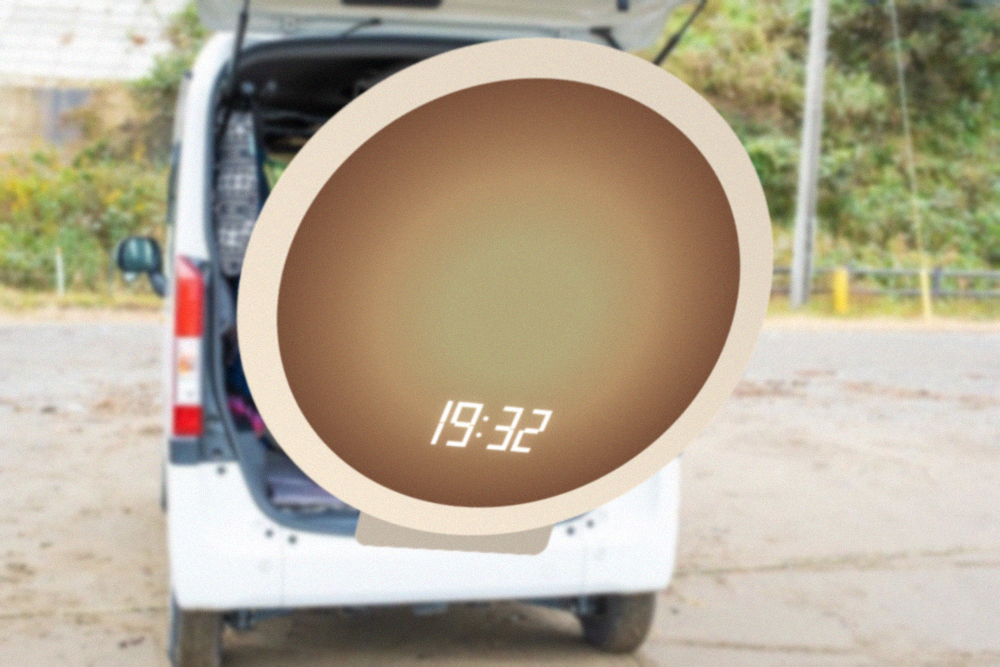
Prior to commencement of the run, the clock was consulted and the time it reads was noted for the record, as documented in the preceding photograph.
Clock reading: 19:32
